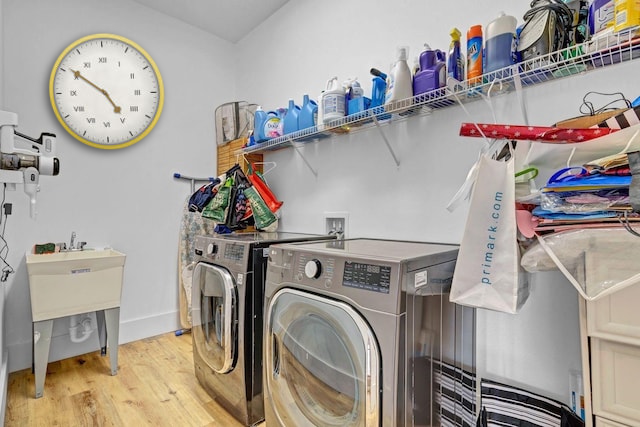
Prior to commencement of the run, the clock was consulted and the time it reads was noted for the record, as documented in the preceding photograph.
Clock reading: 4:51
